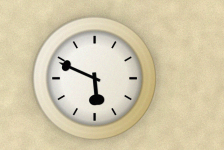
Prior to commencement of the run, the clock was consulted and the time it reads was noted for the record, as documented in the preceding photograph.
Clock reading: 5:49
